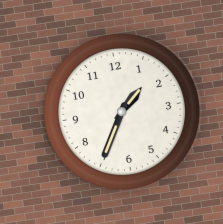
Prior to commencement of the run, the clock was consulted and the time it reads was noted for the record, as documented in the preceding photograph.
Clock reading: 1:35
